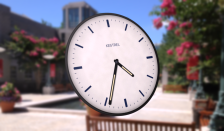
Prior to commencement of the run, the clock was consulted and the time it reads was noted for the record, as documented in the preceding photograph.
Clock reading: 4:34
